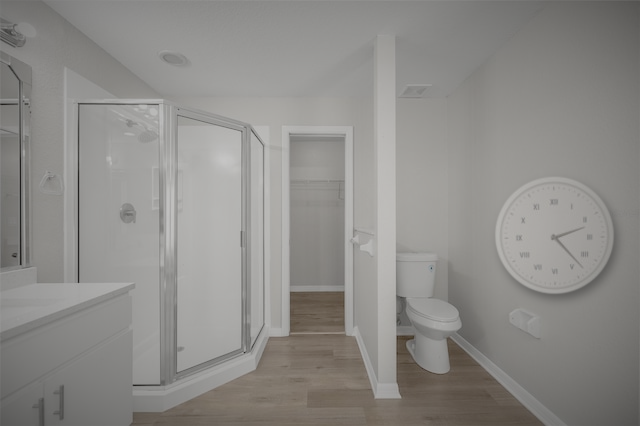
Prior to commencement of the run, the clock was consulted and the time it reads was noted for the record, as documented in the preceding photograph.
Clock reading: 2:23
